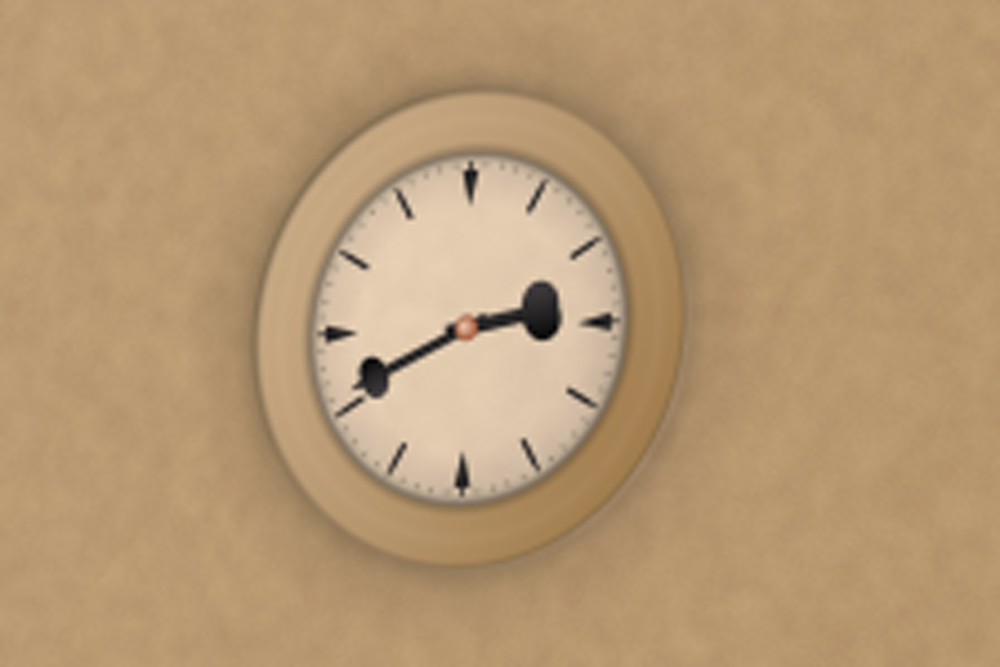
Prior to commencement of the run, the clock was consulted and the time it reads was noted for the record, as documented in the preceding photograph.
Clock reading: 2:41
